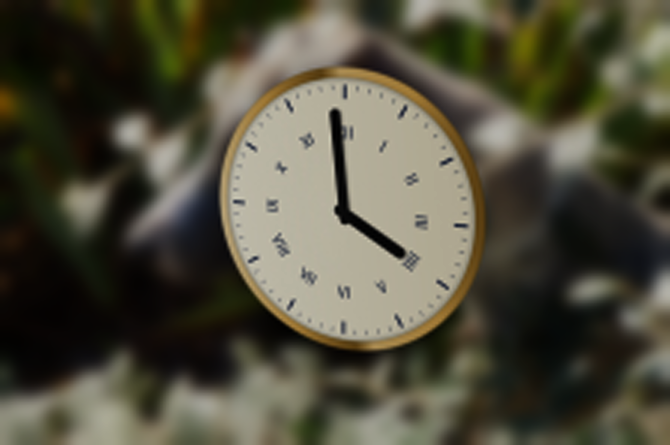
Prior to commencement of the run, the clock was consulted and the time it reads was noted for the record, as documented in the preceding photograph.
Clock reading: 3:59
